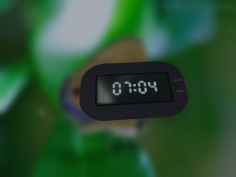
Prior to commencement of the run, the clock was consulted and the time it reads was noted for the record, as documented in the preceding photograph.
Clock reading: 7:04
